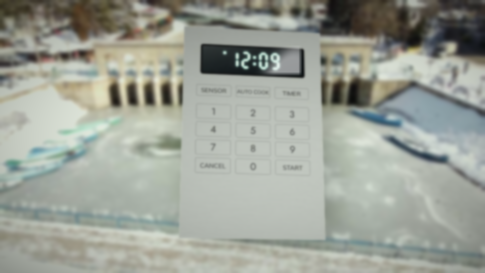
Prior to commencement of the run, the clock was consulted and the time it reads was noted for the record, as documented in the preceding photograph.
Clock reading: 12:09
